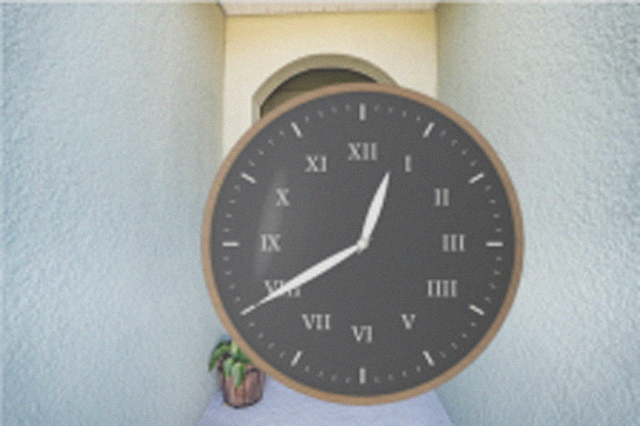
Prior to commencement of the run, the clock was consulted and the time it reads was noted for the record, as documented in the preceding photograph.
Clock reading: 12:40
